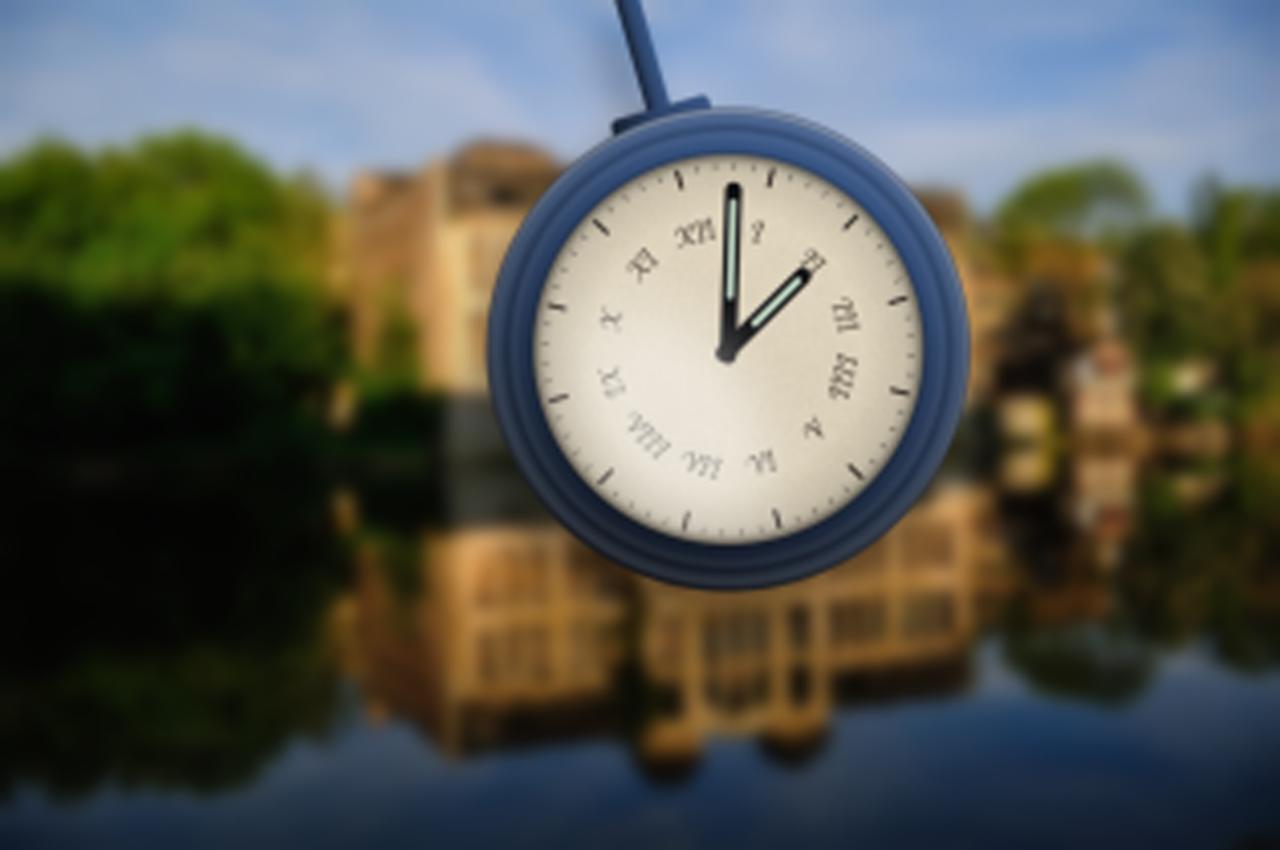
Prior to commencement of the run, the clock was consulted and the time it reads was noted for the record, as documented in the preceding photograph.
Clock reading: 2:03
